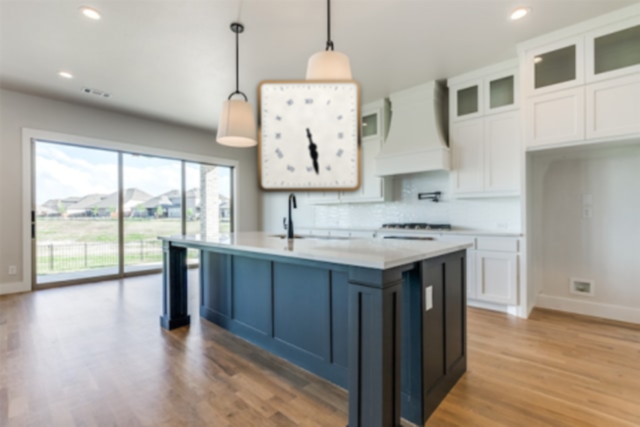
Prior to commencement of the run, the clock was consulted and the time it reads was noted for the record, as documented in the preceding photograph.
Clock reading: 5:28
